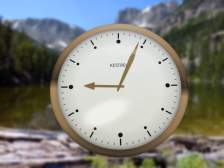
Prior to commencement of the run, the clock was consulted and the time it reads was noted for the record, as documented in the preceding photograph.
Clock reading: 9:04
